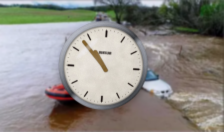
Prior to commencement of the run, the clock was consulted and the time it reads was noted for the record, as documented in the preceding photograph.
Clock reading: 10:53
